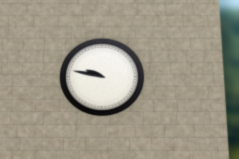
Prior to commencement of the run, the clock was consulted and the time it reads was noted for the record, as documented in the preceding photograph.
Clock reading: 9:47
